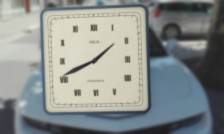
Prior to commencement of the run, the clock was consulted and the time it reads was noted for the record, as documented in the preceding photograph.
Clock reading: 1:41
